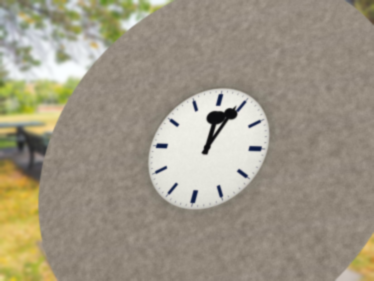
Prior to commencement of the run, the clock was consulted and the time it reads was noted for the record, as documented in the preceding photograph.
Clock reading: 12:04
